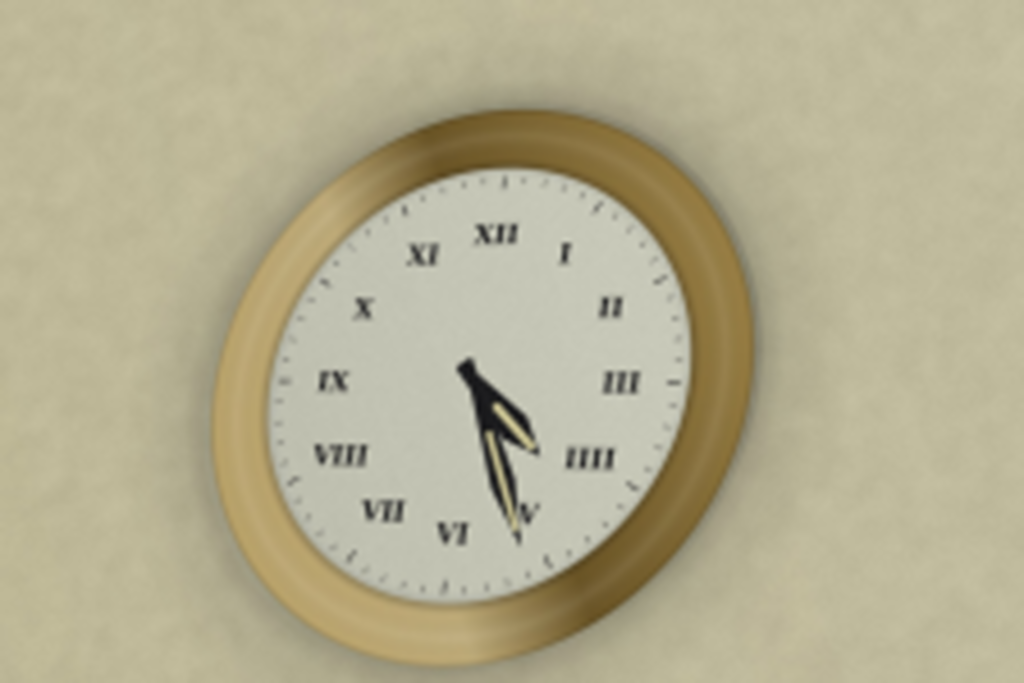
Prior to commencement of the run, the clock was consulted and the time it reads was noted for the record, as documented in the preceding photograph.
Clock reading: 4:26
